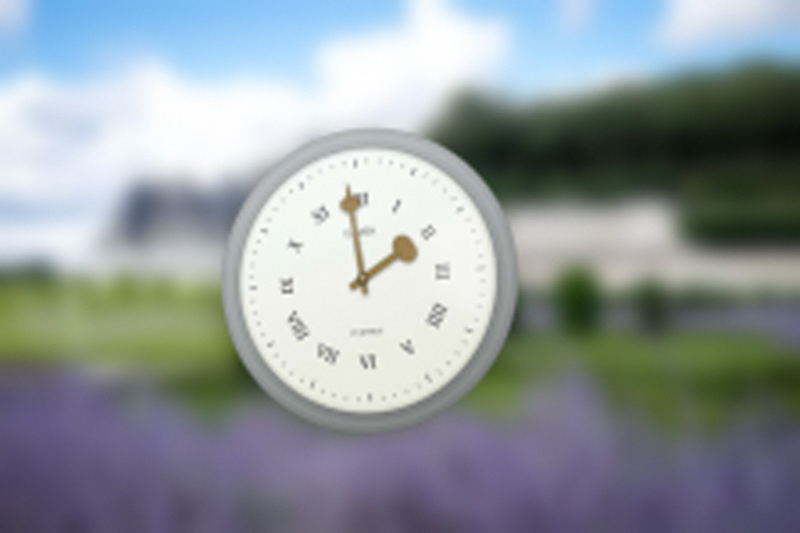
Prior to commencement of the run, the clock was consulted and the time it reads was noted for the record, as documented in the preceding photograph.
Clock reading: 1:59
